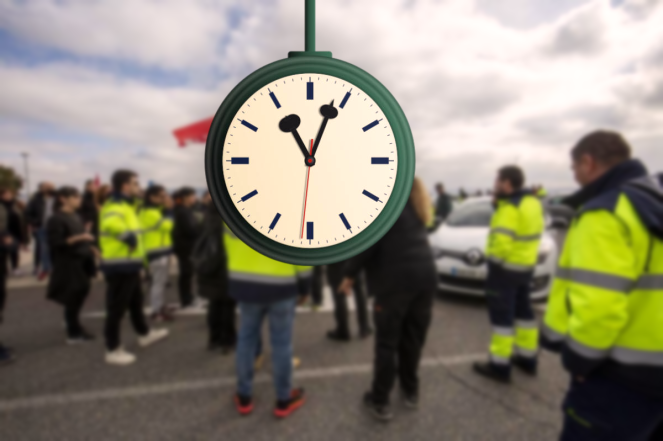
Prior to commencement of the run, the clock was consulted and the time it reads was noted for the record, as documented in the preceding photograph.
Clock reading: 11:03:31
